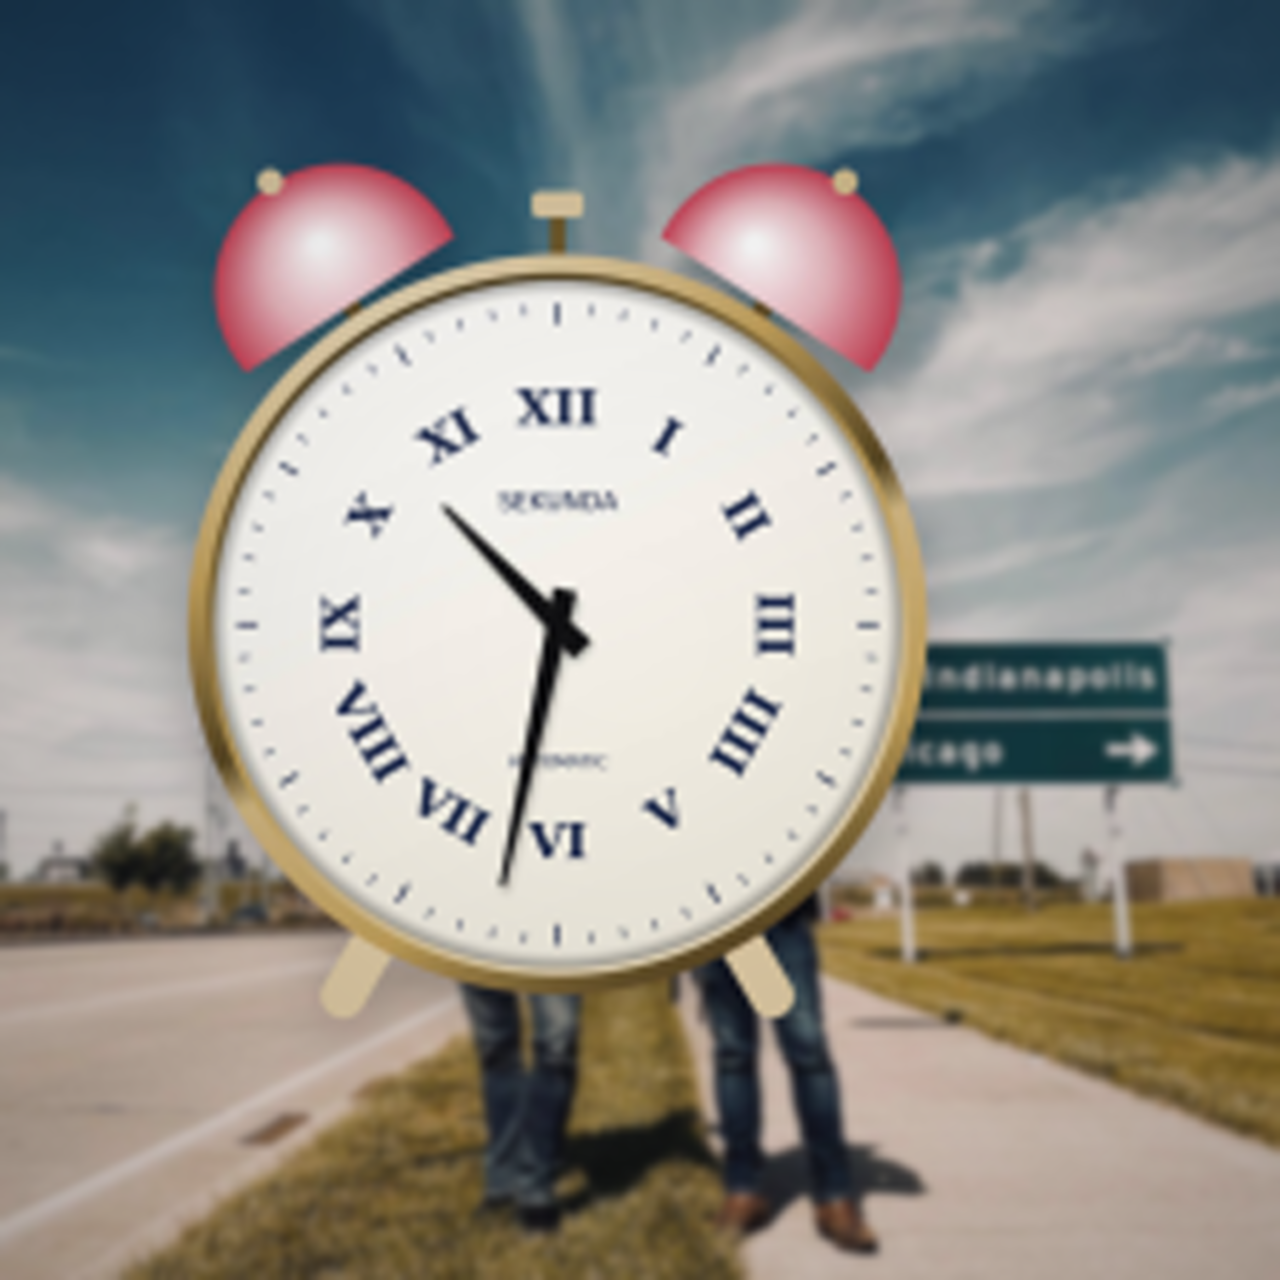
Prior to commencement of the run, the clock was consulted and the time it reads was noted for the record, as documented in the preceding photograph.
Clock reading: 10:32
